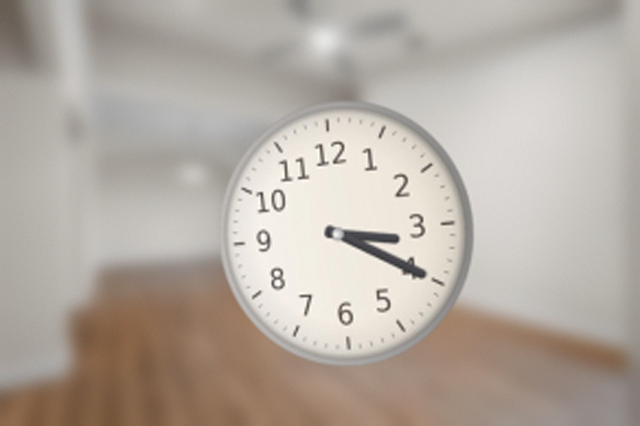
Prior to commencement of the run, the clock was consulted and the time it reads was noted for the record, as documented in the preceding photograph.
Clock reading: 3:20
